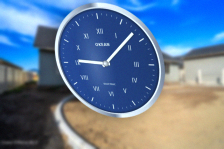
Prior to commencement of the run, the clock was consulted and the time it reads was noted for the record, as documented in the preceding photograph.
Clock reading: 9:08
